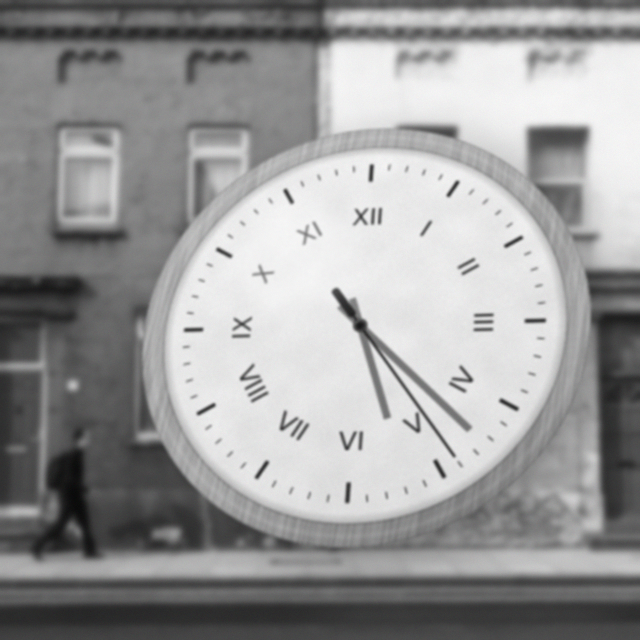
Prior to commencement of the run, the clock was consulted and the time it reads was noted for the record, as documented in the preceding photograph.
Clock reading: 5:22:24
